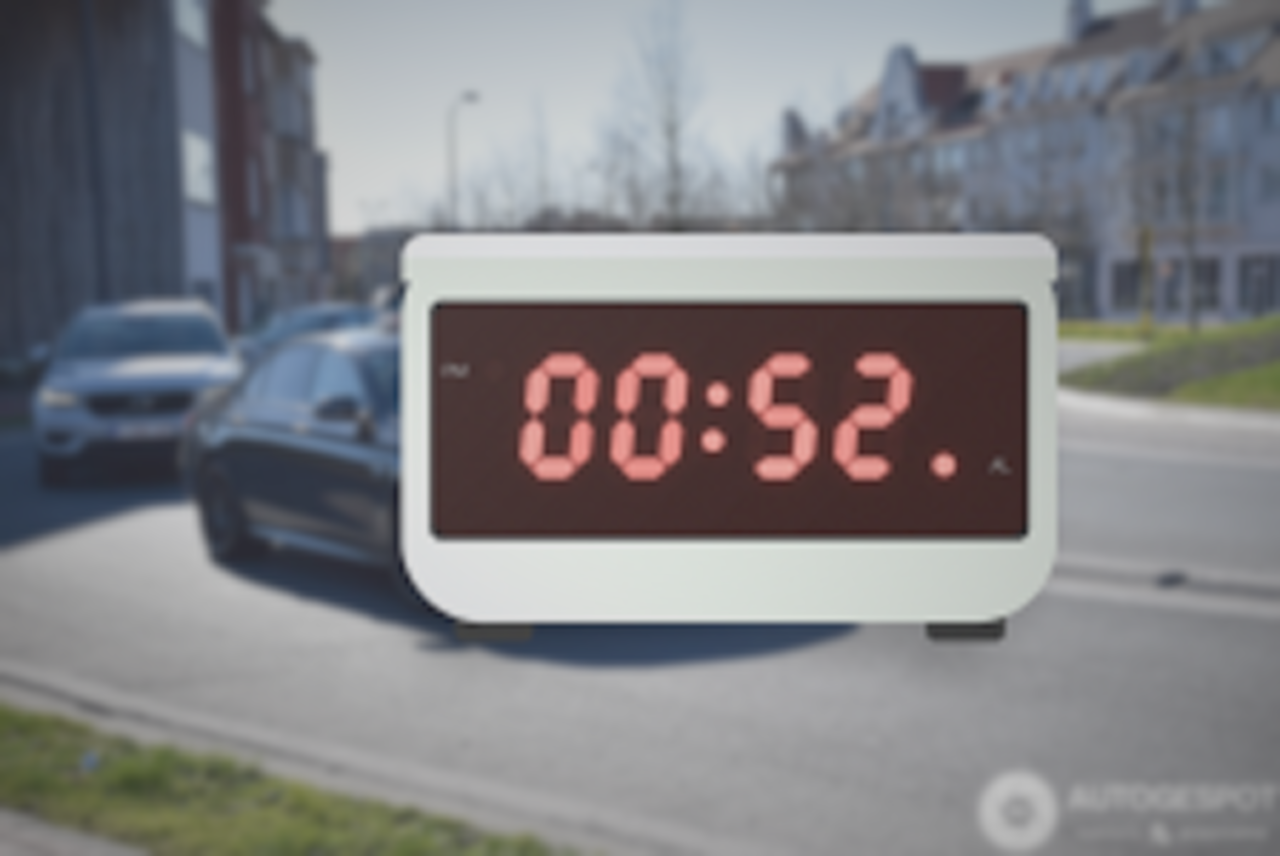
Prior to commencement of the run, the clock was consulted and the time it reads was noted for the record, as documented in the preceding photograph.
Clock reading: 0:52
